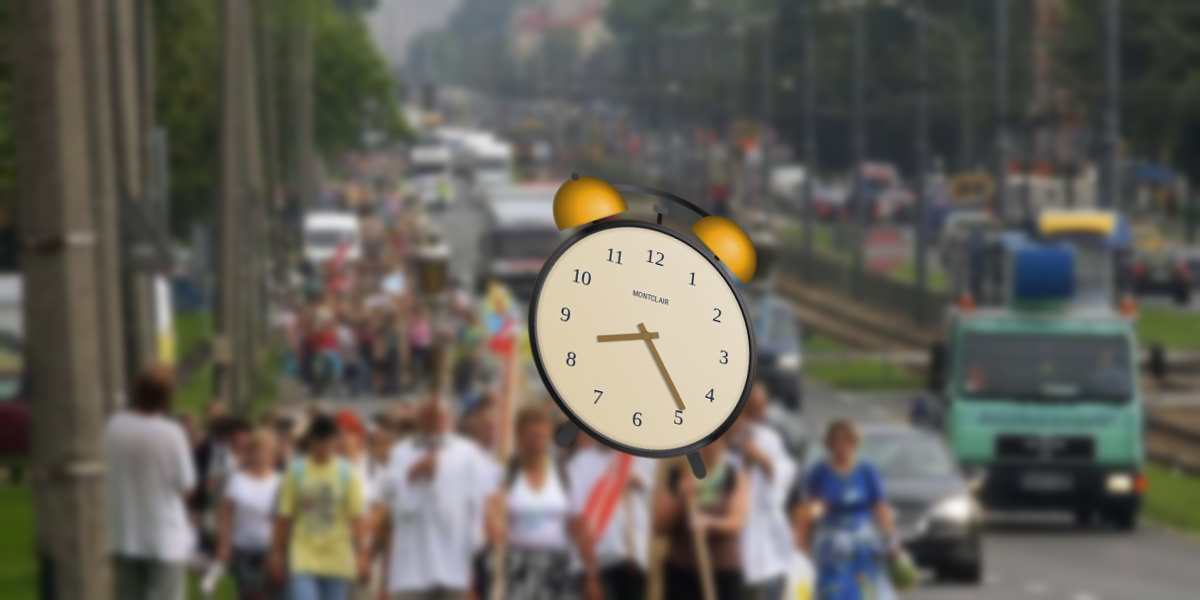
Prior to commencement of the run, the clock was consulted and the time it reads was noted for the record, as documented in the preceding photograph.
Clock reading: 8:24
